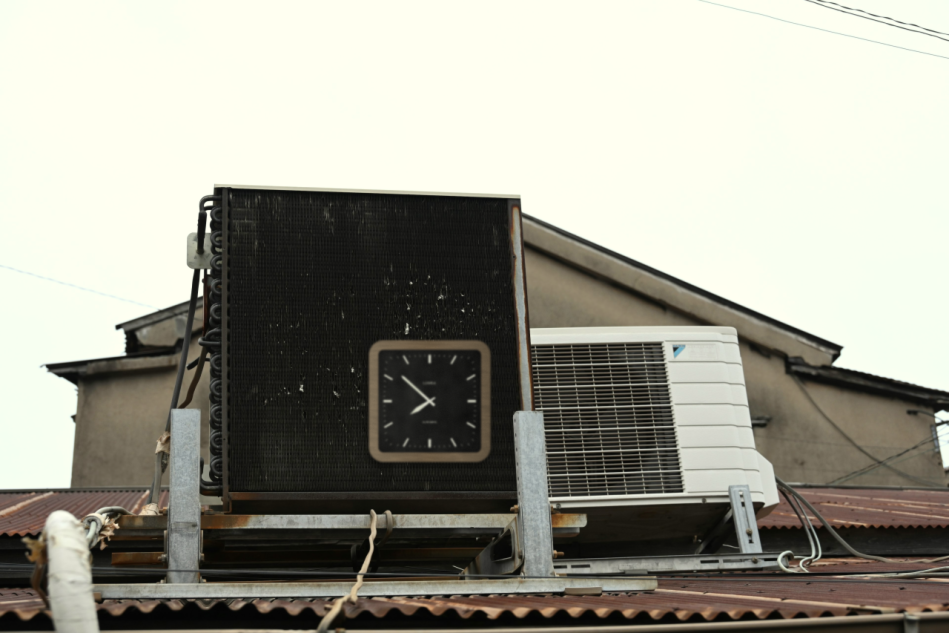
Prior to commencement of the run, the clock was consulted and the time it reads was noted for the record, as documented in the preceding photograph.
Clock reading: 7:52
